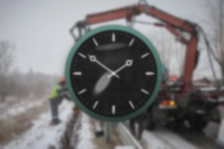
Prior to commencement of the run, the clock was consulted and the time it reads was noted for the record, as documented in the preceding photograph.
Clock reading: 1:51
